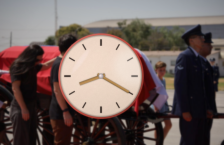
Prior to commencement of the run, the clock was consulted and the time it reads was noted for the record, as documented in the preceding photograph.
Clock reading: 8:20
